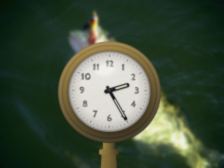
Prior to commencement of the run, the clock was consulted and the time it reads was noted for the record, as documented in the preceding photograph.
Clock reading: 2:25
